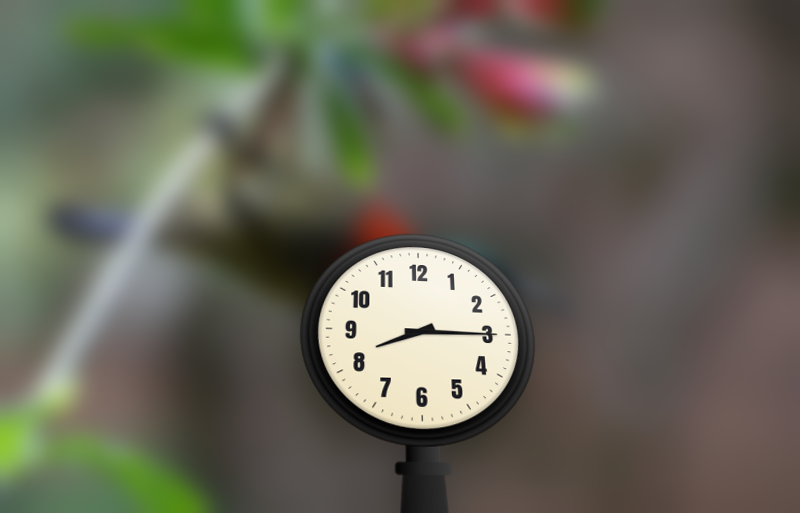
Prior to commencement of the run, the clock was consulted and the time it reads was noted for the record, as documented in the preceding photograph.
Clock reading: 8:15
